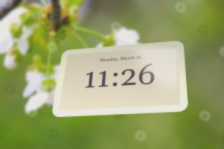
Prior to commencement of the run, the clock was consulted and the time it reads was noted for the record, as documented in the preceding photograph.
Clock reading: 11:26
